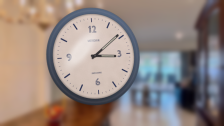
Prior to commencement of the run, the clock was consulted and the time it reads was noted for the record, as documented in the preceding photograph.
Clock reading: 3:09
